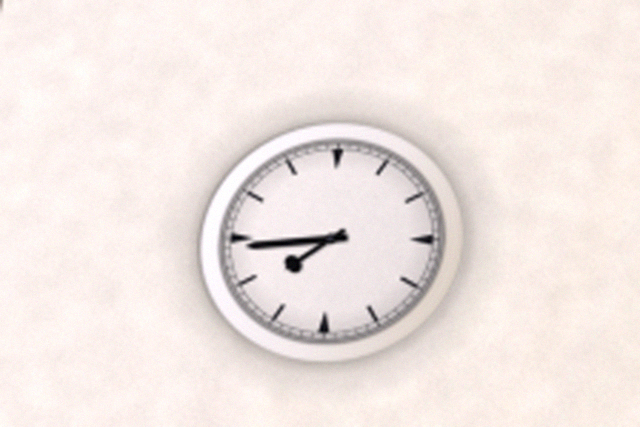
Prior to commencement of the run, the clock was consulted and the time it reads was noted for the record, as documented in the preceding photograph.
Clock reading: 7:44
